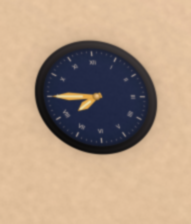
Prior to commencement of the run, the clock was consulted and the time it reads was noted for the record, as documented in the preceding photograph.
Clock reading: 7:45
